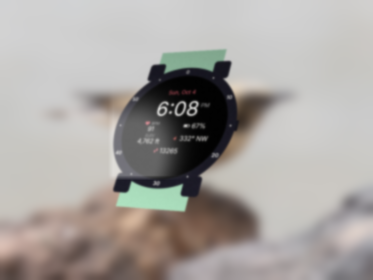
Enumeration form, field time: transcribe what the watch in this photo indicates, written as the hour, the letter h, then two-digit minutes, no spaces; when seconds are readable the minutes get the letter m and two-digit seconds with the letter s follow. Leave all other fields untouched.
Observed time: 6h08
